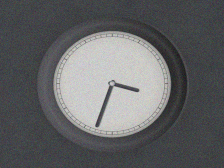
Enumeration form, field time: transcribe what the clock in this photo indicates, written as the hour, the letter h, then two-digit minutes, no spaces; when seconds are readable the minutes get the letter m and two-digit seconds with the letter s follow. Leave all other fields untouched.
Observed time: 3h33
